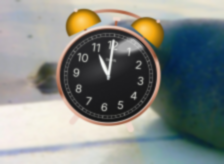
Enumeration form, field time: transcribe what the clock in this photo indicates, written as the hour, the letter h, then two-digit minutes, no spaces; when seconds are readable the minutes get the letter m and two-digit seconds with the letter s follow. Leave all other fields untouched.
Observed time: 11h00
